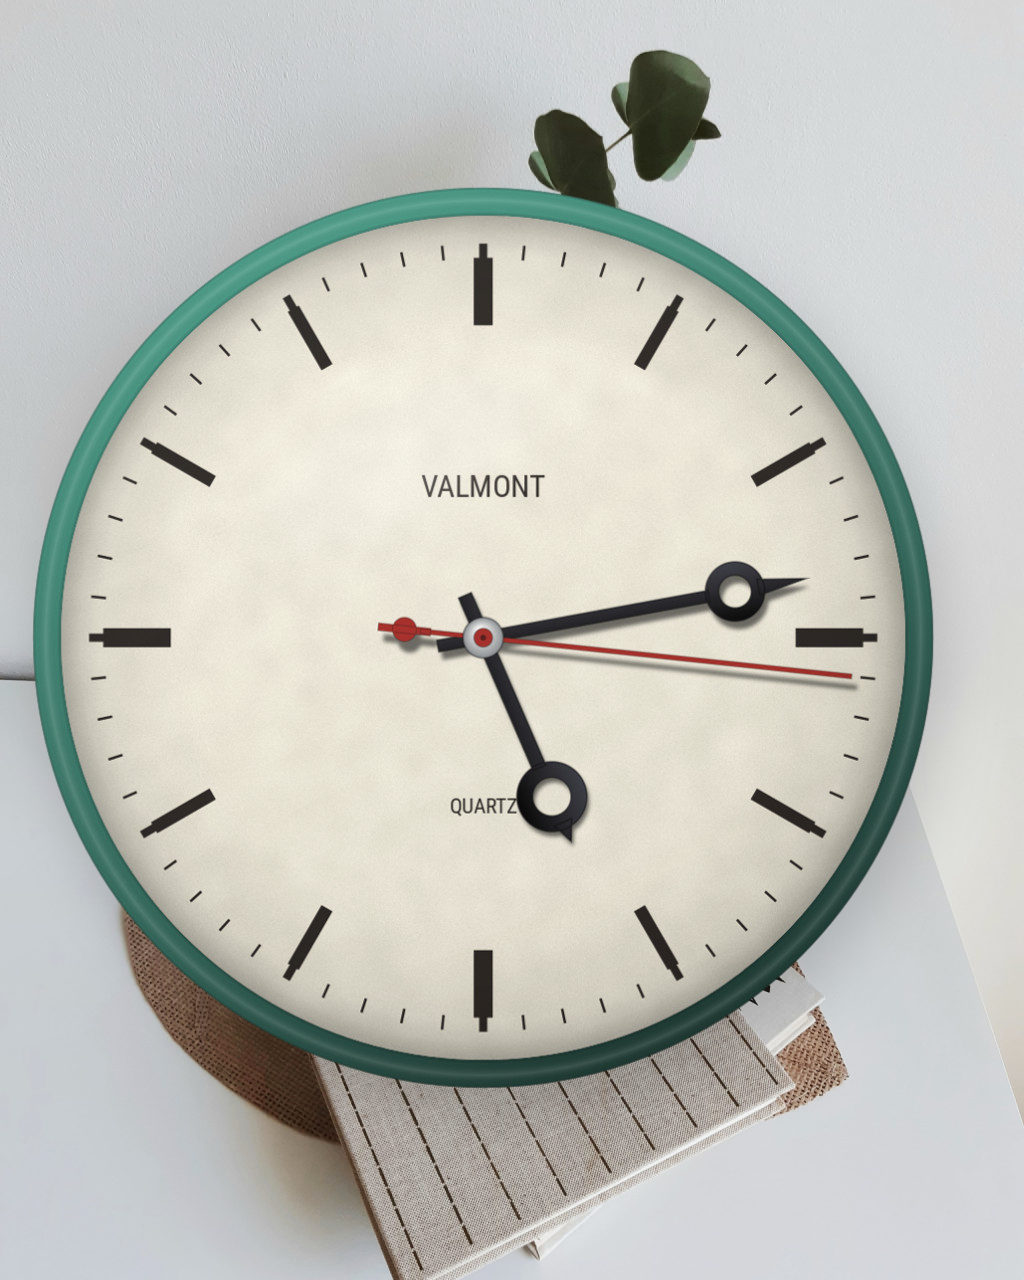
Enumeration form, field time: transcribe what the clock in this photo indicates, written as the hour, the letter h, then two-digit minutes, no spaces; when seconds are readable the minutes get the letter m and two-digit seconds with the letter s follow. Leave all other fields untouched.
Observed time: 5h13m16s
